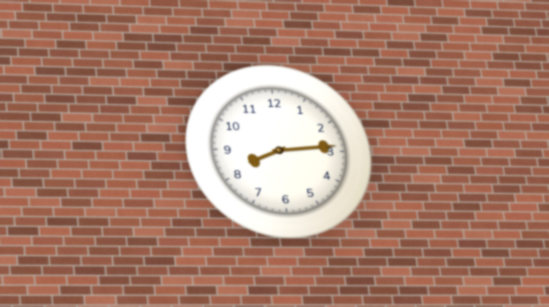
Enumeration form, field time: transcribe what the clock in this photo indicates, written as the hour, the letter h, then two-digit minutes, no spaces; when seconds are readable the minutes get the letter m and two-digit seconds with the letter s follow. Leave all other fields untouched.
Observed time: 8h14
